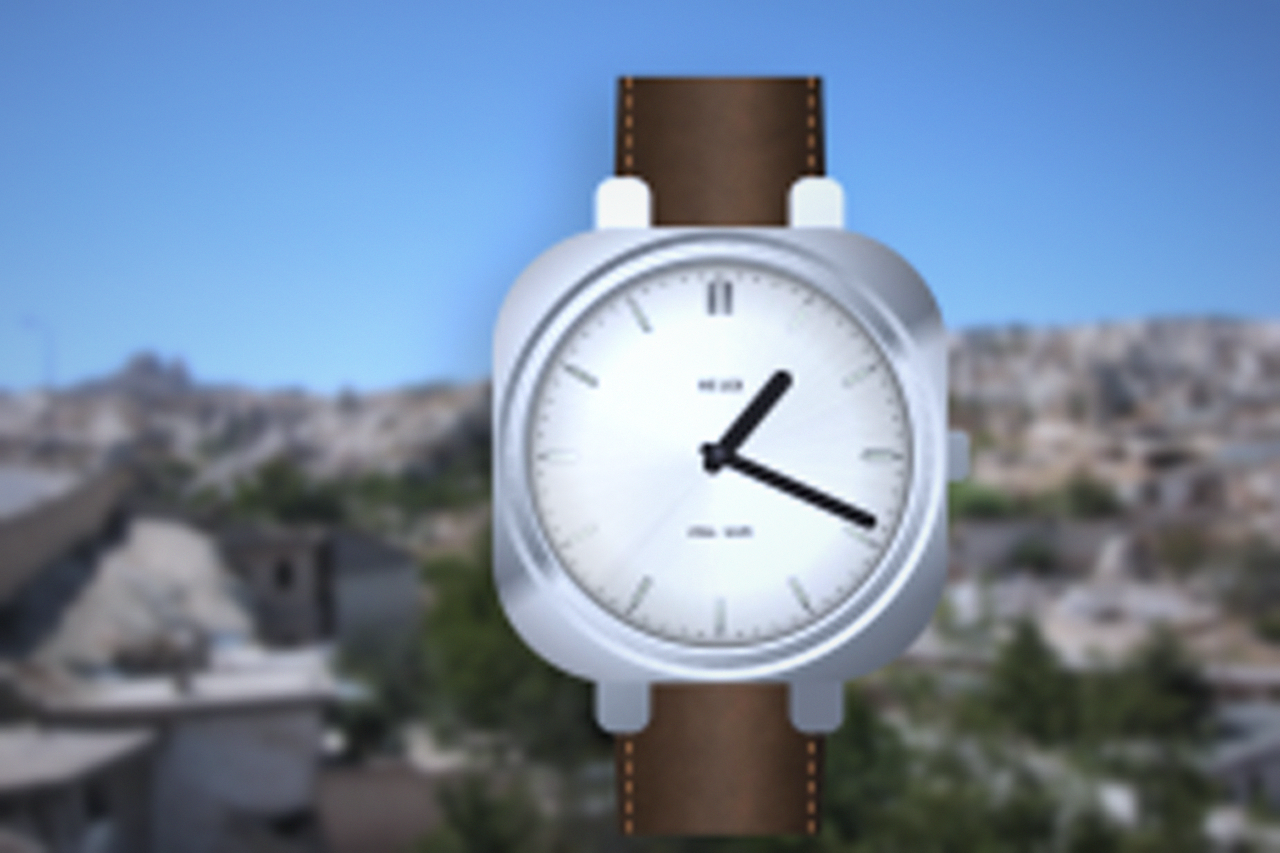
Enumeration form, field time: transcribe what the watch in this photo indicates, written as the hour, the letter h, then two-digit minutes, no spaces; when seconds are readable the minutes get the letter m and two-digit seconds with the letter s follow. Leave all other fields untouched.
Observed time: 1h19
